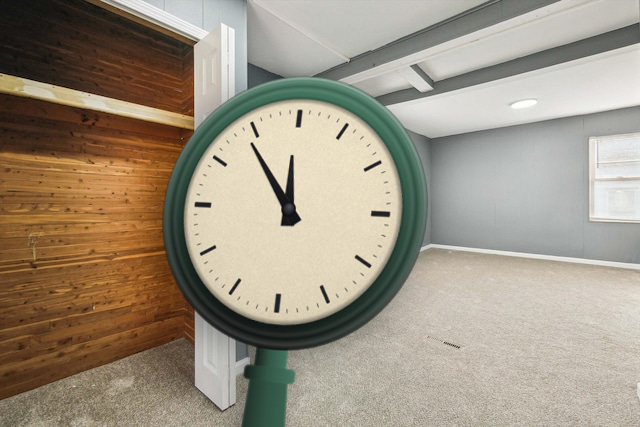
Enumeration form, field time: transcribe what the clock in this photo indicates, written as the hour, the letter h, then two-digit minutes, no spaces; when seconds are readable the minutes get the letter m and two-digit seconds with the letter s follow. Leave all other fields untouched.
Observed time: 11h54
